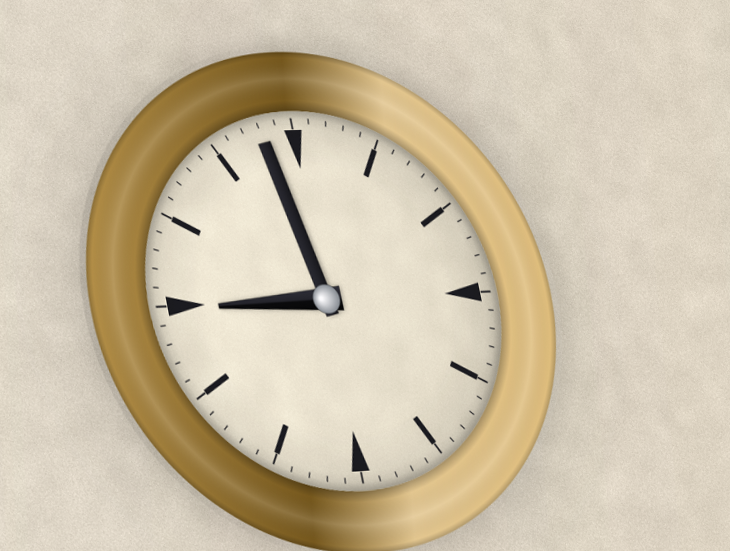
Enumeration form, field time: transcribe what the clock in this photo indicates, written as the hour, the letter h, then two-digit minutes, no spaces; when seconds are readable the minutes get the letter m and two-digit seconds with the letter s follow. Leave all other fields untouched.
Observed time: 8h58
